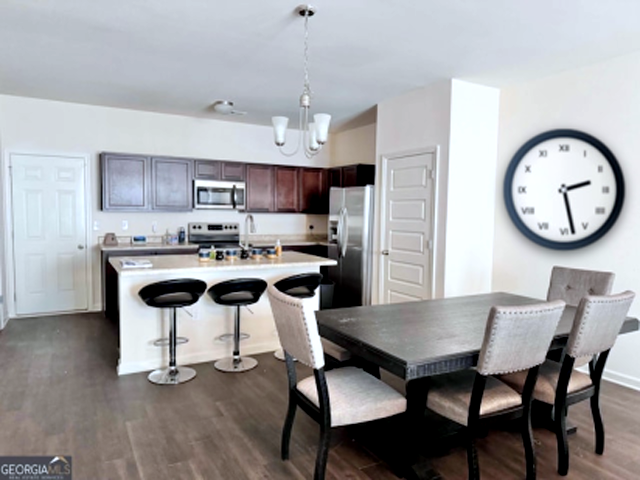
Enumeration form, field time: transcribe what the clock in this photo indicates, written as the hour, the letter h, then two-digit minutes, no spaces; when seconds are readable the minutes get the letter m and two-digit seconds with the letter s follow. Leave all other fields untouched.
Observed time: 2h28
